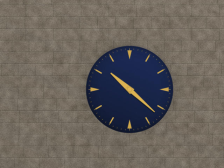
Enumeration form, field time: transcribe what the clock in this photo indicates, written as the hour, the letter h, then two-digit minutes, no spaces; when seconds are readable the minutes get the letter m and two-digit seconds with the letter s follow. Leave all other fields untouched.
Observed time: 10h22
